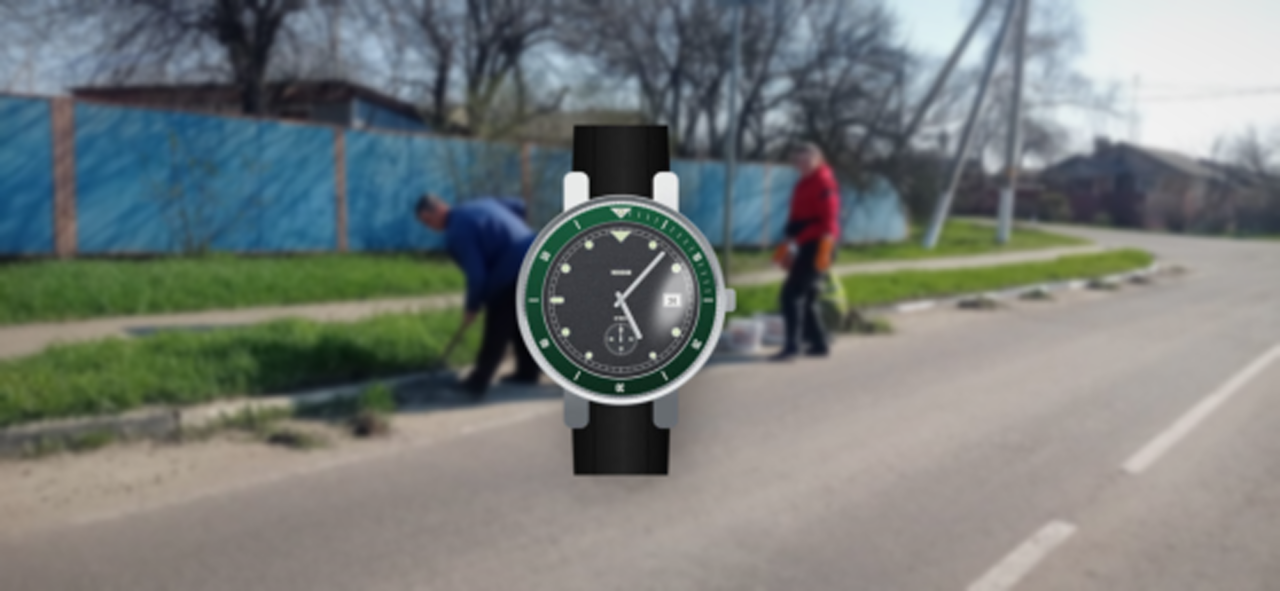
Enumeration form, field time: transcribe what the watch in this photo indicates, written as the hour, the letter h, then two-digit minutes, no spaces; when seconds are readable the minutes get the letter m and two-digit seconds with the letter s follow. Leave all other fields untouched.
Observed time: 5h07
